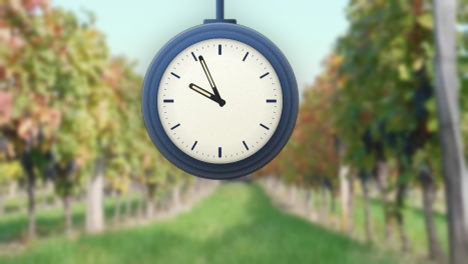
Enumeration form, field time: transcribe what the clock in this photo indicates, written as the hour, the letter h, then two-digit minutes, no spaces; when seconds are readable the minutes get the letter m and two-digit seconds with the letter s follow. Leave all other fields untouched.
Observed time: 9h56
